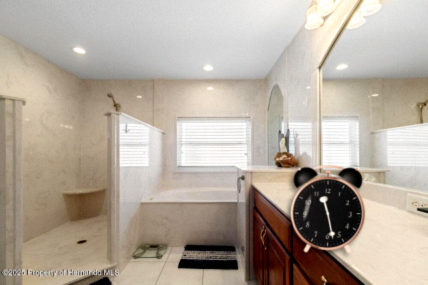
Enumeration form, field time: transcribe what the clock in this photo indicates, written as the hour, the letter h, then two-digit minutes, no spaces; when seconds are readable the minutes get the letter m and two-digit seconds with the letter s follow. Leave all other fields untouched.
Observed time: 11h28
